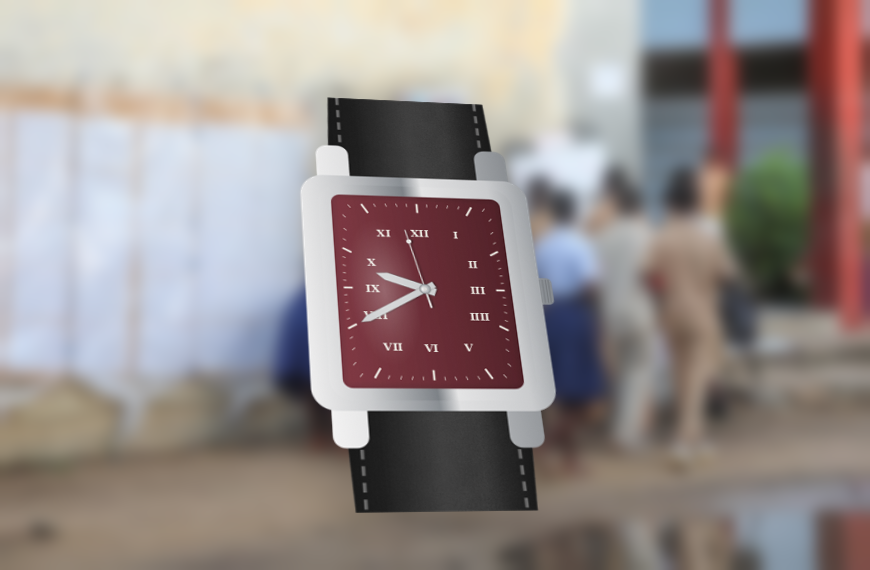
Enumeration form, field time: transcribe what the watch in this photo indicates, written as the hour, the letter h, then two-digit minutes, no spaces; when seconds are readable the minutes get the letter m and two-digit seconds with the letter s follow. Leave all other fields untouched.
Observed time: 9h39m58s
